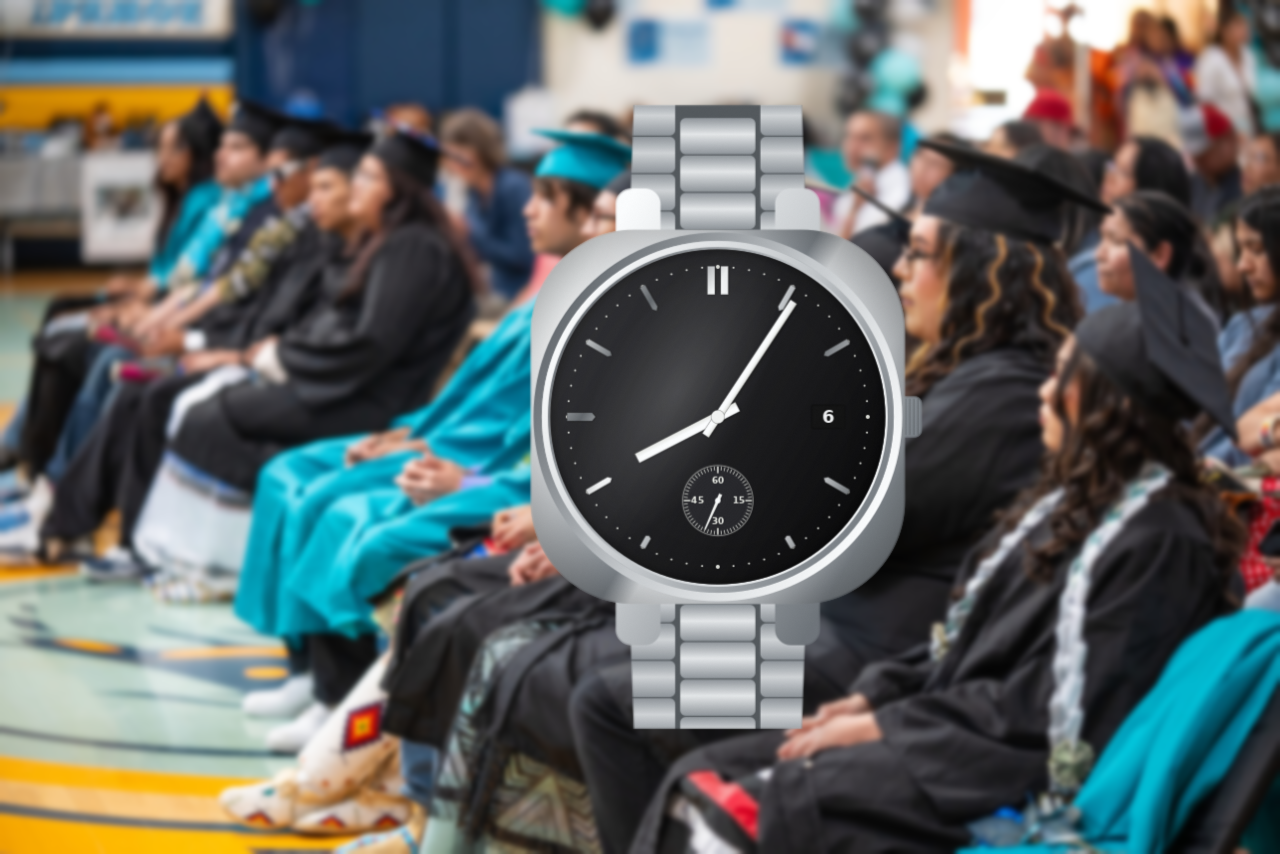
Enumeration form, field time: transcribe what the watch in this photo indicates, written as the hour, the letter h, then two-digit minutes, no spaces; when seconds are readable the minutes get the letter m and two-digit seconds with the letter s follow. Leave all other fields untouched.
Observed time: 8h05m34s
